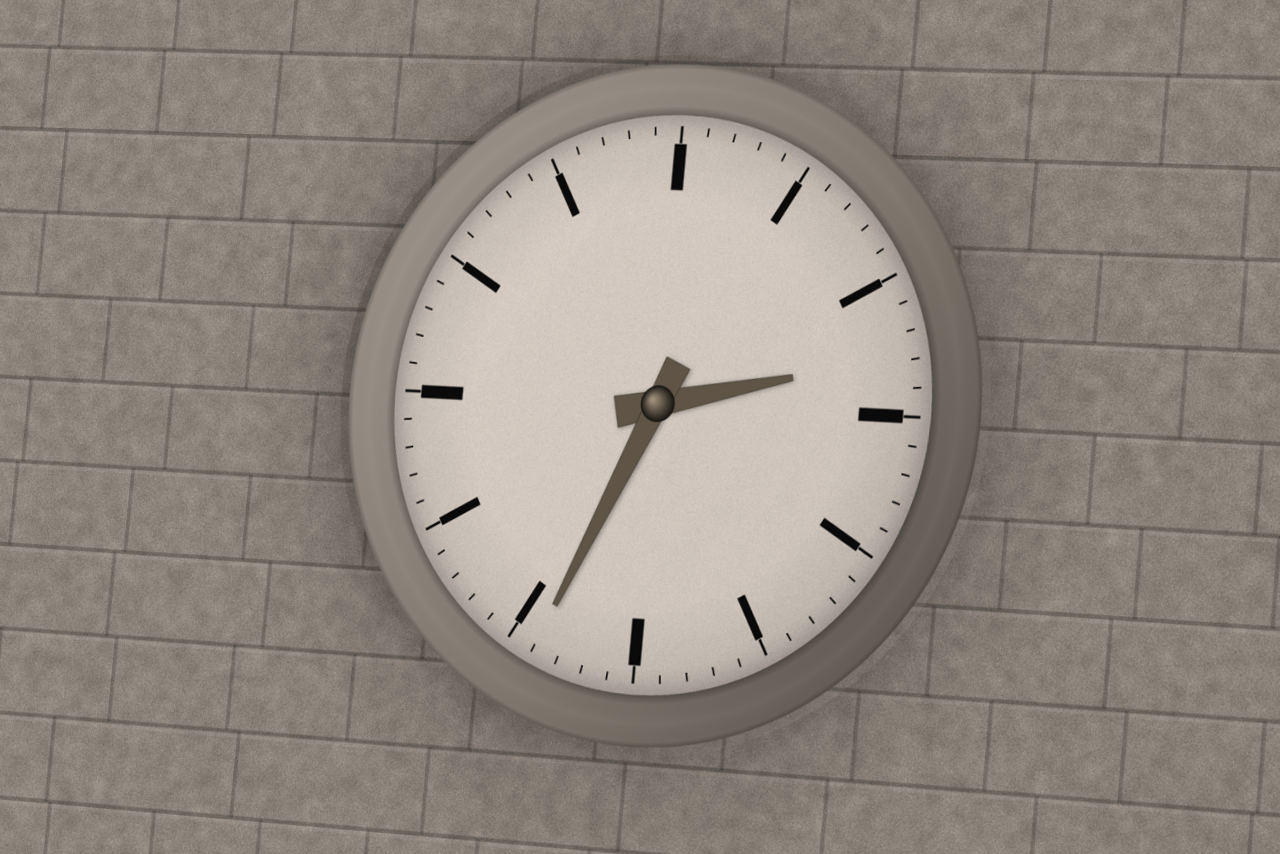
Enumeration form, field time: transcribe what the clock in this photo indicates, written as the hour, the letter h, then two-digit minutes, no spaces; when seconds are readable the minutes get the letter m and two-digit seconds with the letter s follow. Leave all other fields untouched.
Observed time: 2h34
